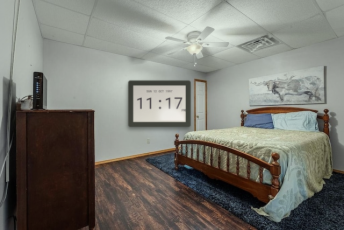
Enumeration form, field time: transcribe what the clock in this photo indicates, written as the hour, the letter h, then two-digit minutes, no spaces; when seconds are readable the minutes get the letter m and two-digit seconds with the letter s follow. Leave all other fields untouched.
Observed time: 11h17
